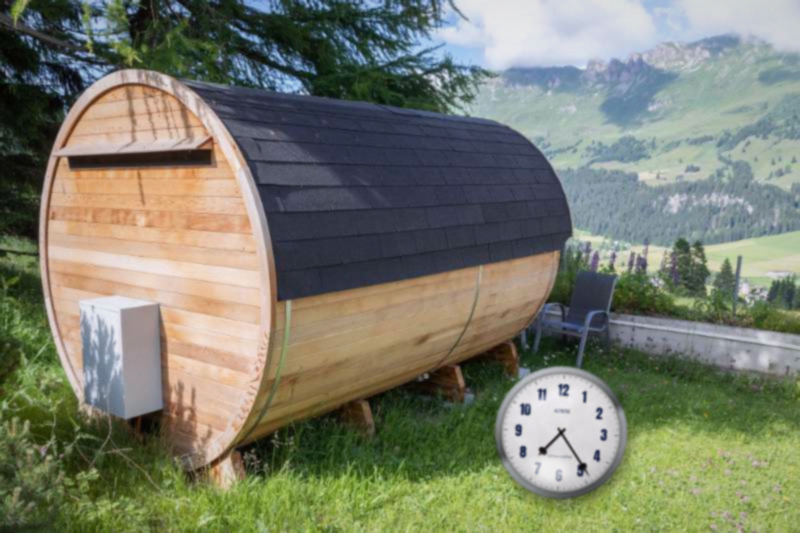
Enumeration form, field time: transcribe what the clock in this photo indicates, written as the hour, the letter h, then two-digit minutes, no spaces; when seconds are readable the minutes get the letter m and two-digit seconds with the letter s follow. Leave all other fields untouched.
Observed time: 7h24
